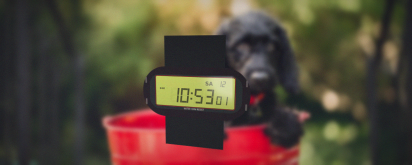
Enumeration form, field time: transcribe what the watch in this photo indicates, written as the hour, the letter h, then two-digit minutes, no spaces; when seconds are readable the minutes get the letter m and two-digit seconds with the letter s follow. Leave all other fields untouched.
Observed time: 10h53m01s
